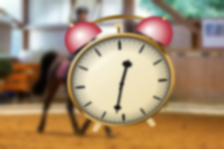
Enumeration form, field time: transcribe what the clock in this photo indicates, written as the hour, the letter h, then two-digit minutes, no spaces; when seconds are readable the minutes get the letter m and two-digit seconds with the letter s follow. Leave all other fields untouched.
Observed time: 12h32
